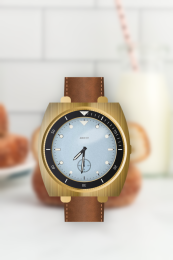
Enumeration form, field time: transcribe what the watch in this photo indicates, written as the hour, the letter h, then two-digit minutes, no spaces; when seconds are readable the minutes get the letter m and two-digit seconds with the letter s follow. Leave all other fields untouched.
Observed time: 7h31
